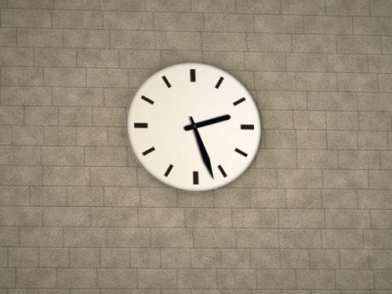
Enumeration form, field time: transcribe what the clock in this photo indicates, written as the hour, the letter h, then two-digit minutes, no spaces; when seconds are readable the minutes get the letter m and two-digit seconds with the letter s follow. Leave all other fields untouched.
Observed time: 2h27
